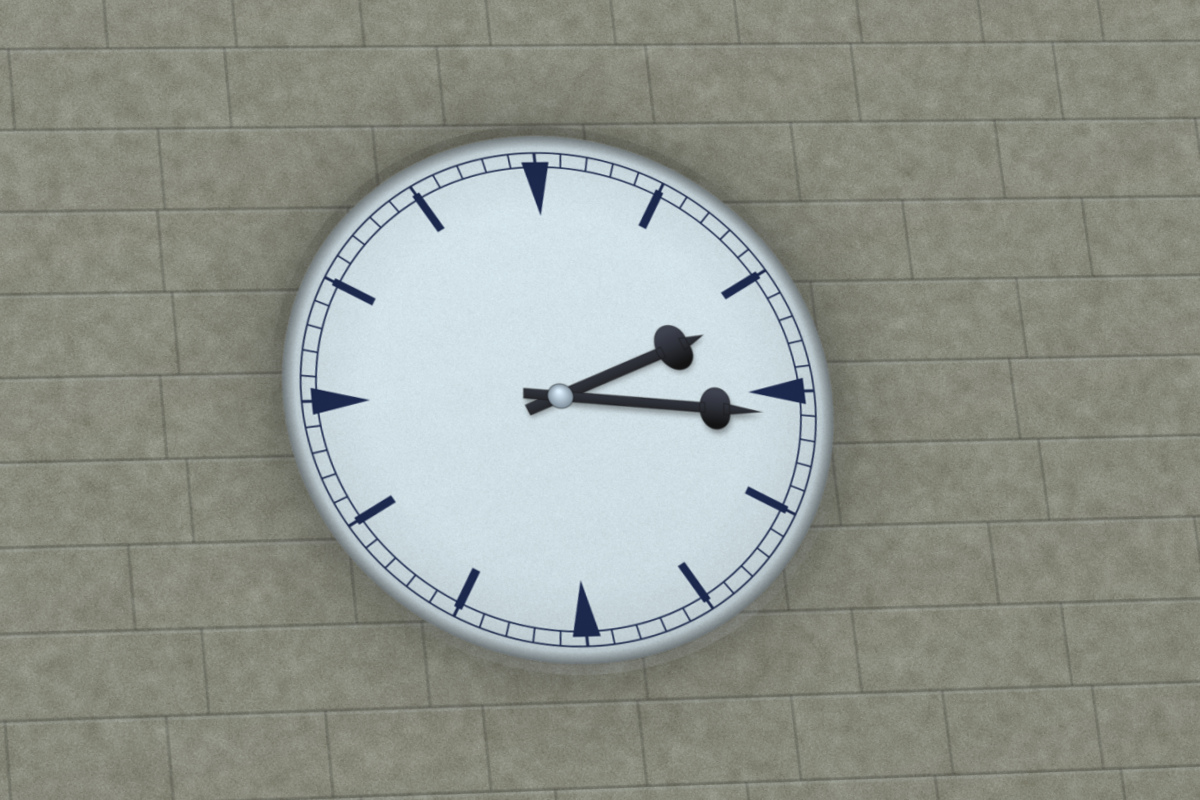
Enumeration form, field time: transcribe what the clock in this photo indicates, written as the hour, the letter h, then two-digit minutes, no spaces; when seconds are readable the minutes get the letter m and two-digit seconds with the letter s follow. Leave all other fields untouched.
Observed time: 2h16
